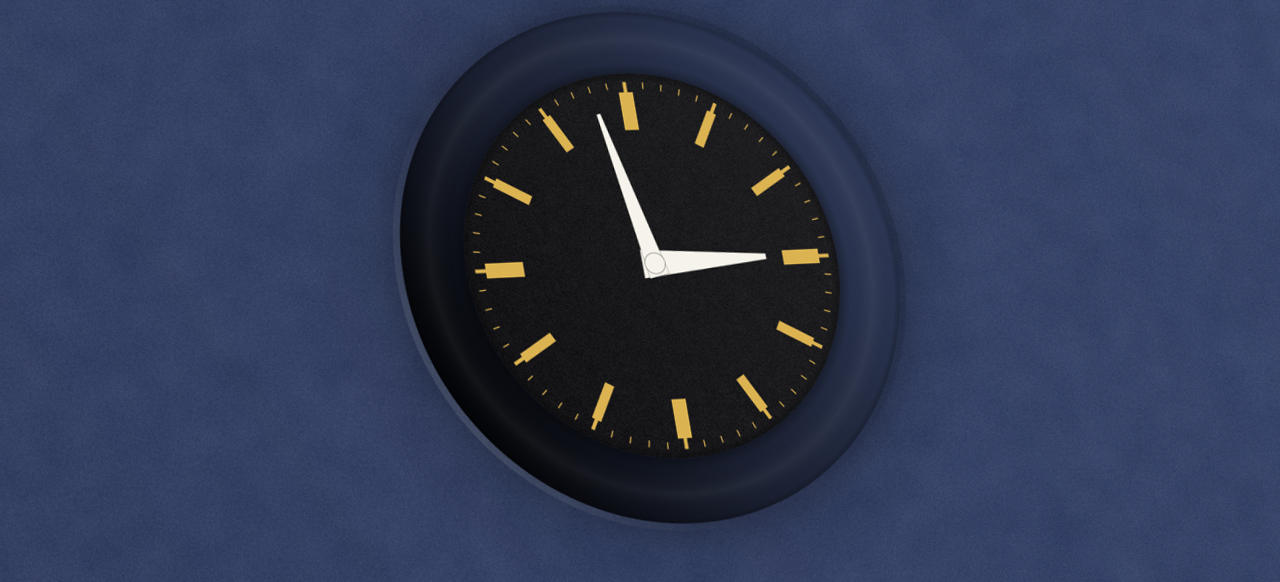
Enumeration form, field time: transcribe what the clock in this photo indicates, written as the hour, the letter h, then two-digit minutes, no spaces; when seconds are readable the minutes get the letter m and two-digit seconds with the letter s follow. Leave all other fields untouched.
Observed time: 2h58
